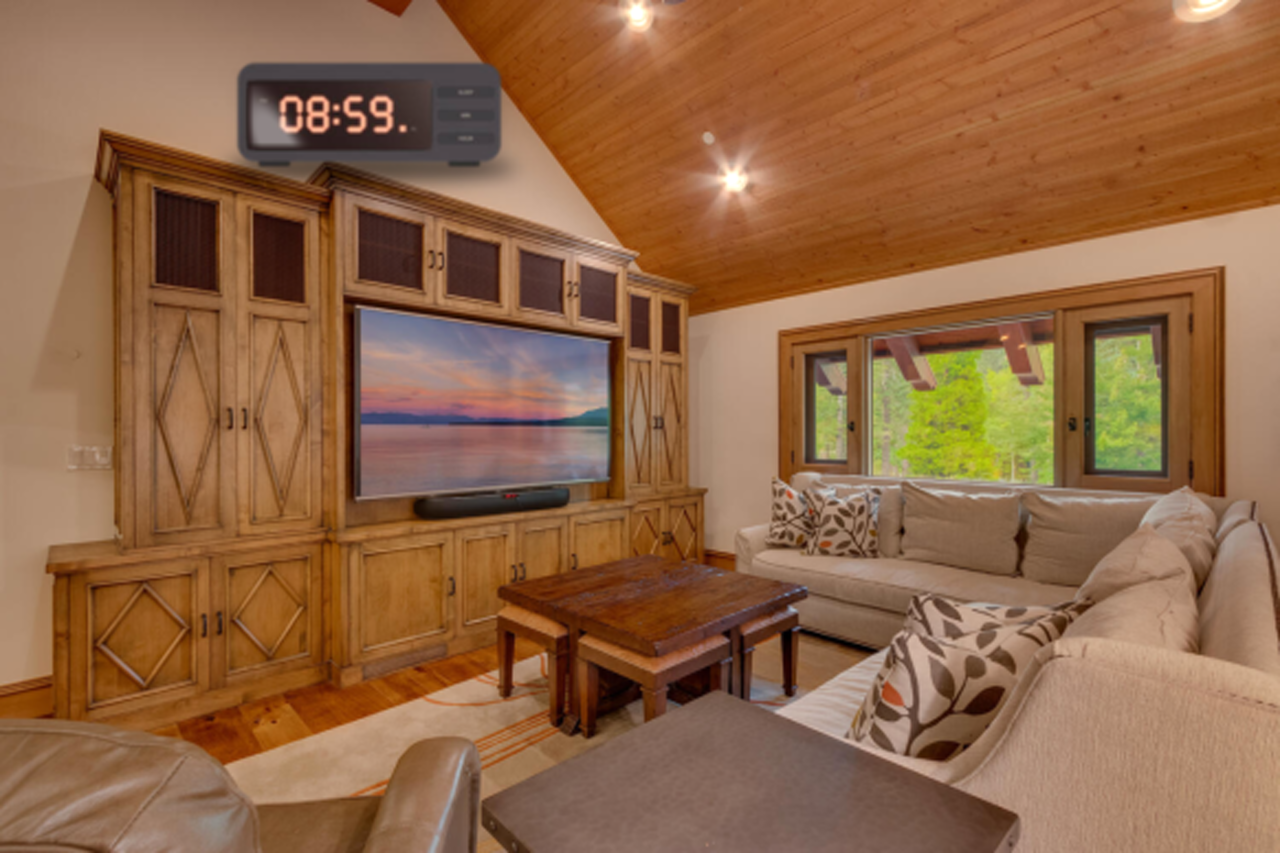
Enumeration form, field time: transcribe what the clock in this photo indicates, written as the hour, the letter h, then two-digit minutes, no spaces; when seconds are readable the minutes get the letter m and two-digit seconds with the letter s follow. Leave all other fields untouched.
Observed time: 8h59
